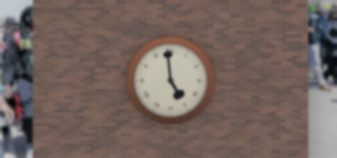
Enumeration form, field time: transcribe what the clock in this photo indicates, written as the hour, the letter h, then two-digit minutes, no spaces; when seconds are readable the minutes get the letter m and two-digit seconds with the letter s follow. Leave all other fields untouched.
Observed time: 4h59
